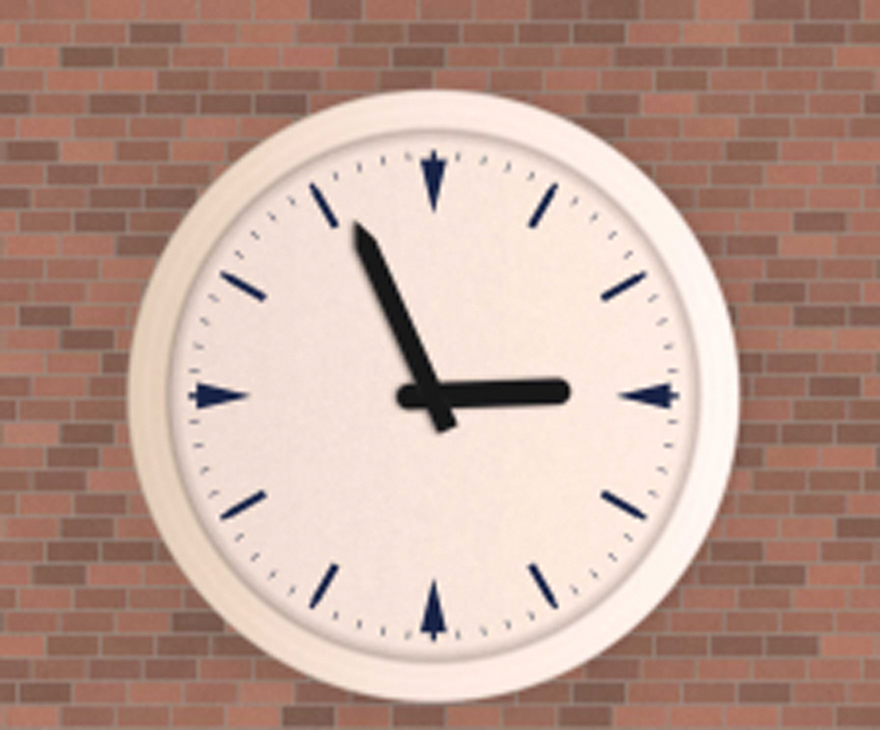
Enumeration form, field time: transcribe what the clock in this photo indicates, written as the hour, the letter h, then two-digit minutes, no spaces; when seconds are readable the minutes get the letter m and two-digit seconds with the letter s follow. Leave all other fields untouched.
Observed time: 2h56
